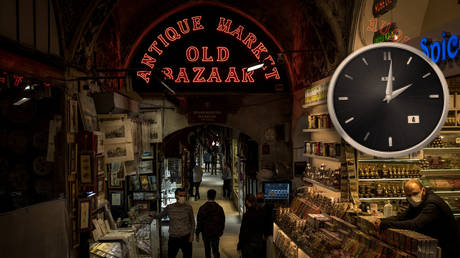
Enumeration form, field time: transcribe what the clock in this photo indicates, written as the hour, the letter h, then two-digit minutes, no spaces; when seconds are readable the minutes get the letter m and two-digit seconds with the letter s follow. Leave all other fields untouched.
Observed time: 2h01
